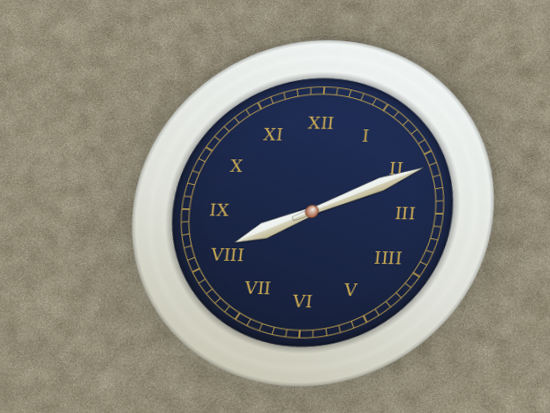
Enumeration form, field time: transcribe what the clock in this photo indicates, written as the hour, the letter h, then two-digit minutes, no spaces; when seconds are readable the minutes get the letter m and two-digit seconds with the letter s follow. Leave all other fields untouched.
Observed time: 8h11
